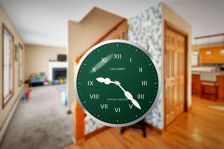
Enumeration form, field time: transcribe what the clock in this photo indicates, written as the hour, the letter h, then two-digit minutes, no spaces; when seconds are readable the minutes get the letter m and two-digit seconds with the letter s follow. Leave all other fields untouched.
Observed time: 9h23
